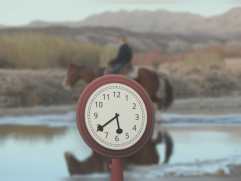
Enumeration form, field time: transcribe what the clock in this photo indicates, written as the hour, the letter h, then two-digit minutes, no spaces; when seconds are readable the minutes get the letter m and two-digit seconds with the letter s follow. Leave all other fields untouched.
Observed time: 5h39
